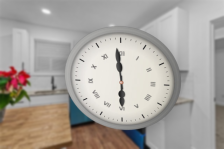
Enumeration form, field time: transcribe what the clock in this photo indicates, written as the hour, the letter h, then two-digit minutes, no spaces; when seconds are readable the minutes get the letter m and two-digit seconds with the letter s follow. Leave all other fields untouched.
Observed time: 5h59
